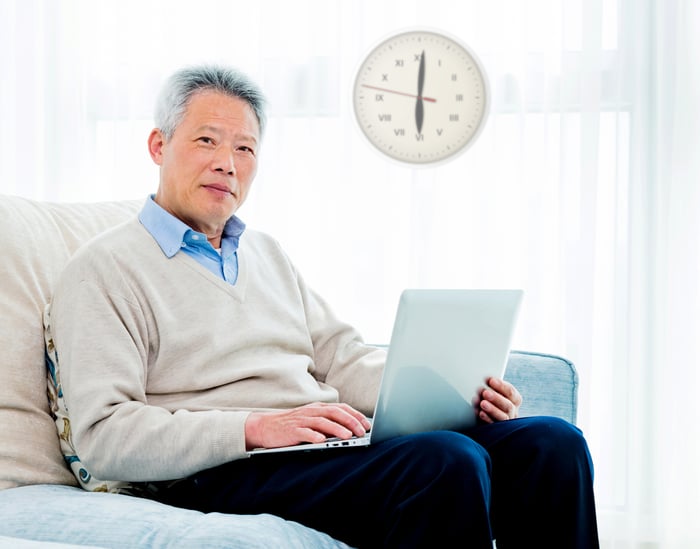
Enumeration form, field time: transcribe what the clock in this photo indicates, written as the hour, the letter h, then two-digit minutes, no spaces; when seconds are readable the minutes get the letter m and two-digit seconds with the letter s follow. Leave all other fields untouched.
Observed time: 6h00m47s
